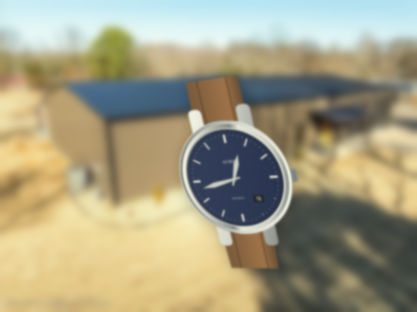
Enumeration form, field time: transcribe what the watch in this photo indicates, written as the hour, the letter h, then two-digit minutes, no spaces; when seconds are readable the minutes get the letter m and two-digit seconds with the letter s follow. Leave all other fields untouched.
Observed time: 12h43
